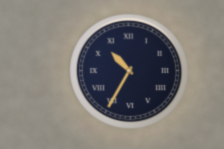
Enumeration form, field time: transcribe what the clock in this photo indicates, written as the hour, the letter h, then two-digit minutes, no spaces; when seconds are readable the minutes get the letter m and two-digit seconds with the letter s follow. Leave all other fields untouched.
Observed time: 10h35
